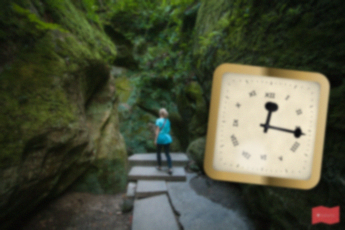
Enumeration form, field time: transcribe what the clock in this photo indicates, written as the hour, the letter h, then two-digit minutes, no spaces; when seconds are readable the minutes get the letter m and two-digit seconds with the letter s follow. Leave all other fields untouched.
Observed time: 12h16
